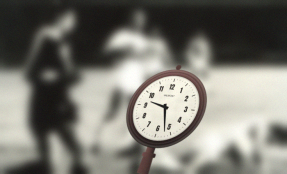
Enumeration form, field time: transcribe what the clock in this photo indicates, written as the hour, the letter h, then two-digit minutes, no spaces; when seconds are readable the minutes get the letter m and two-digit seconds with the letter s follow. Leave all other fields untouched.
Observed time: 9h27
